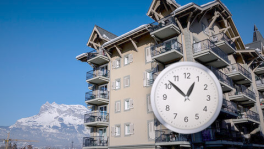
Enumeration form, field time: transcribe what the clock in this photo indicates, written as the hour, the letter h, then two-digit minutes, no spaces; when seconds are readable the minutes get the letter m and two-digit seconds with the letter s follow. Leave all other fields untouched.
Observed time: 12h52
